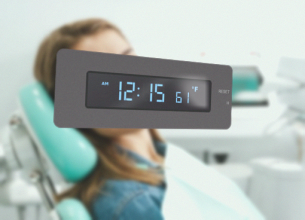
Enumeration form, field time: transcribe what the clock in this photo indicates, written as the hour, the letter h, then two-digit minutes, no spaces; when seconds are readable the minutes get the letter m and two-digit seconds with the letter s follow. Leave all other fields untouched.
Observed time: 12h15
